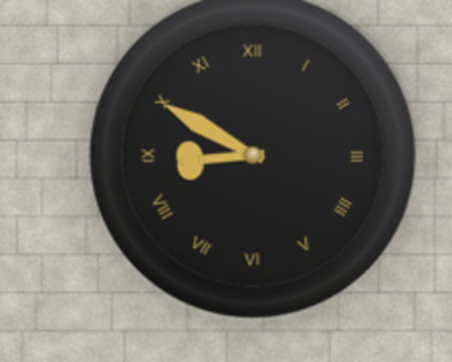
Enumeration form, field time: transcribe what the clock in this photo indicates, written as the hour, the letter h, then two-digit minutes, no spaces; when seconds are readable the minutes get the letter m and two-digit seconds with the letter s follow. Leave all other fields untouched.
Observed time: 8h50
